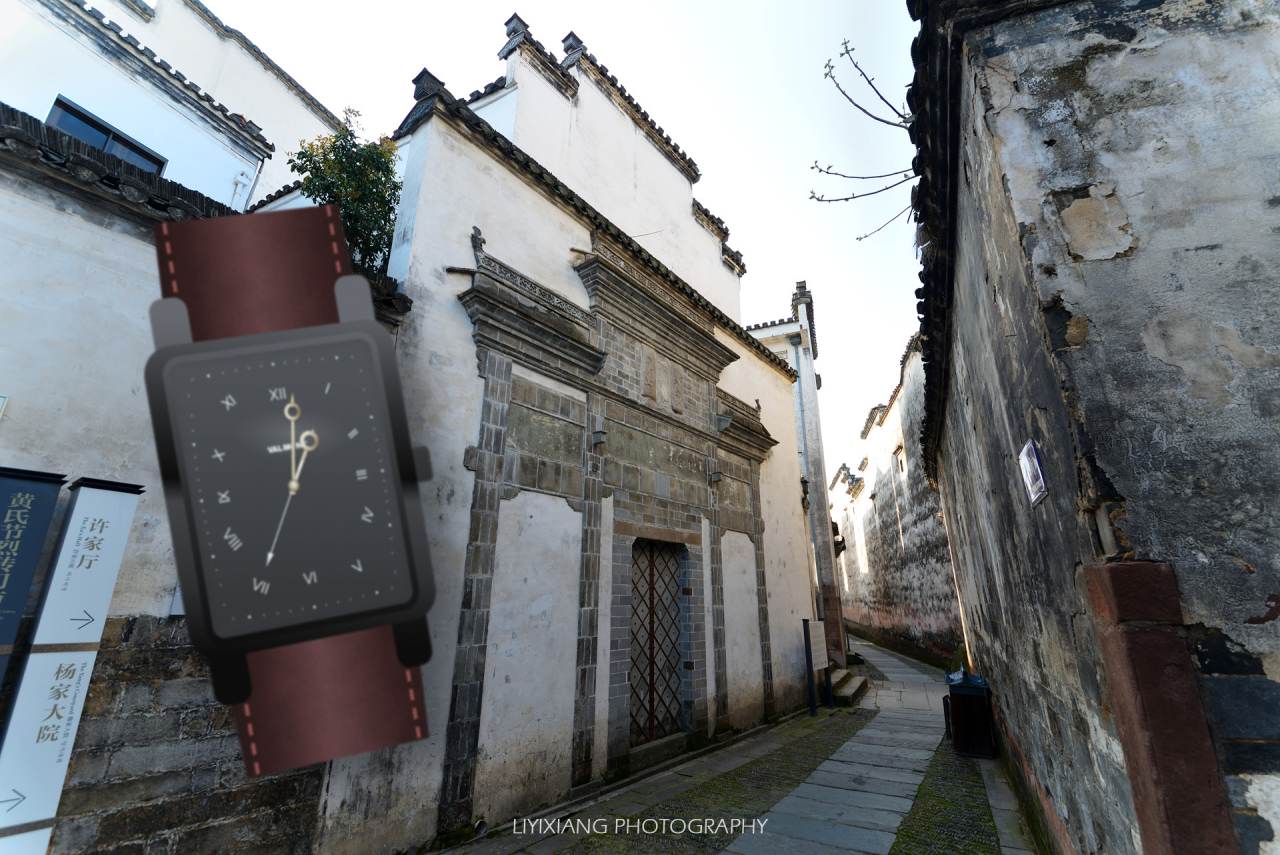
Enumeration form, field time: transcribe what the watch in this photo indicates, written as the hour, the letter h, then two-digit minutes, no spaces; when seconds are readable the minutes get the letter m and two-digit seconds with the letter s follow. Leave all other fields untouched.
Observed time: 1h01m35s
